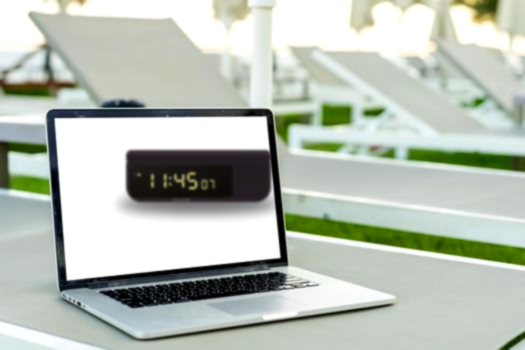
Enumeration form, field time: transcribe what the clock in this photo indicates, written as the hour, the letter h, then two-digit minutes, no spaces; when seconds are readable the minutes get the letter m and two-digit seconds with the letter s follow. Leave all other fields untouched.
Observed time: 11h45
